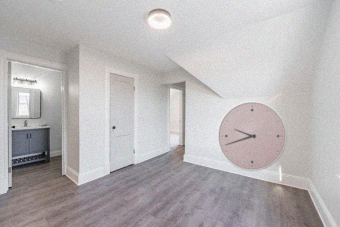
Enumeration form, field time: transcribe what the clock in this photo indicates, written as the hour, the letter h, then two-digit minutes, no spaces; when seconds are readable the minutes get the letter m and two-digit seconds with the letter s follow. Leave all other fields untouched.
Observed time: 9h42
